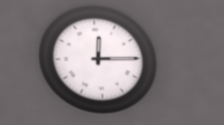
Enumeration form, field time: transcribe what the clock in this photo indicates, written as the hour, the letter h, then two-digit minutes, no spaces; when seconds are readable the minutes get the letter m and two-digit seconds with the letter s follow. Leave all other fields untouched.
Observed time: 12h15
